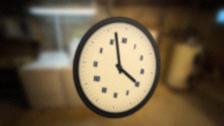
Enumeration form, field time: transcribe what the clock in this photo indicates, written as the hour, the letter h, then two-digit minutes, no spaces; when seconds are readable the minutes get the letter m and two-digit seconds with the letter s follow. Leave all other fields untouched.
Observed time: 3h57
